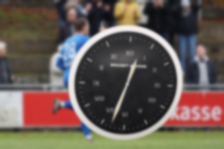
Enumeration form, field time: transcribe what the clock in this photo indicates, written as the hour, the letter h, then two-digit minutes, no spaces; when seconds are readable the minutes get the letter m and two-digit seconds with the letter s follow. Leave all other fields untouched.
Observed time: 12h33
